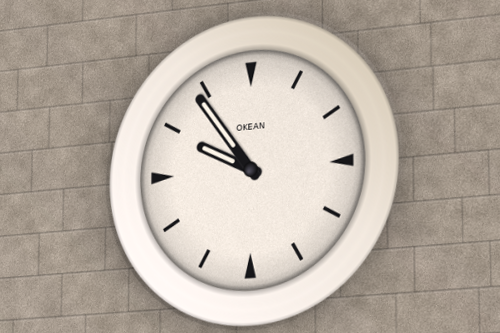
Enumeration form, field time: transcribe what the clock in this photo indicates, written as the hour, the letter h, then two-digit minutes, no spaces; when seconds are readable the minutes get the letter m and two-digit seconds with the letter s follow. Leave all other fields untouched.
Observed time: 9h54
